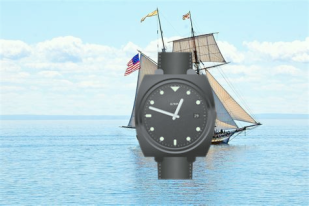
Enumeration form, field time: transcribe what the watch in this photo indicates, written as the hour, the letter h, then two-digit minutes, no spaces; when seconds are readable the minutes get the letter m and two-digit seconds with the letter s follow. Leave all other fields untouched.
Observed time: 12h48
